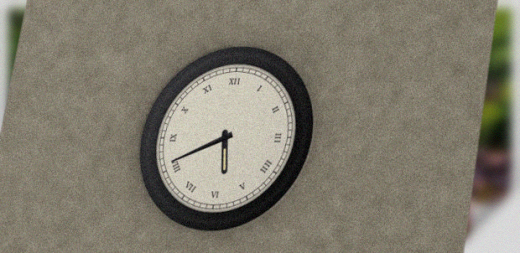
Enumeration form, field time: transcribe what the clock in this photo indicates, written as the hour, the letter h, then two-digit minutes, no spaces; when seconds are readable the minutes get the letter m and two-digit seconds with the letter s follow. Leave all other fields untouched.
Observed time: 5h41
